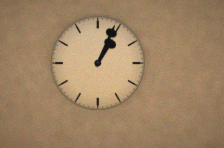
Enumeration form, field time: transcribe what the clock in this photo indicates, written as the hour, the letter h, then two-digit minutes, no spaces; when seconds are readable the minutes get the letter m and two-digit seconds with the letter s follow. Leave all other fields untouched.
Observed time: 1h04
